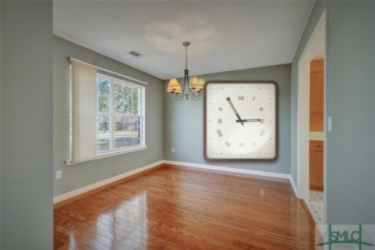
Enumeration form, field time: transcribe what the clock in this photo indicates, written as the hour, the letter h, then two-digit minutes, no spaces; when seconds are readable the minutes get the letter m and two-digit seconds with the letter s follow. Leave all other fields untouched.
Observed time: 2h55
